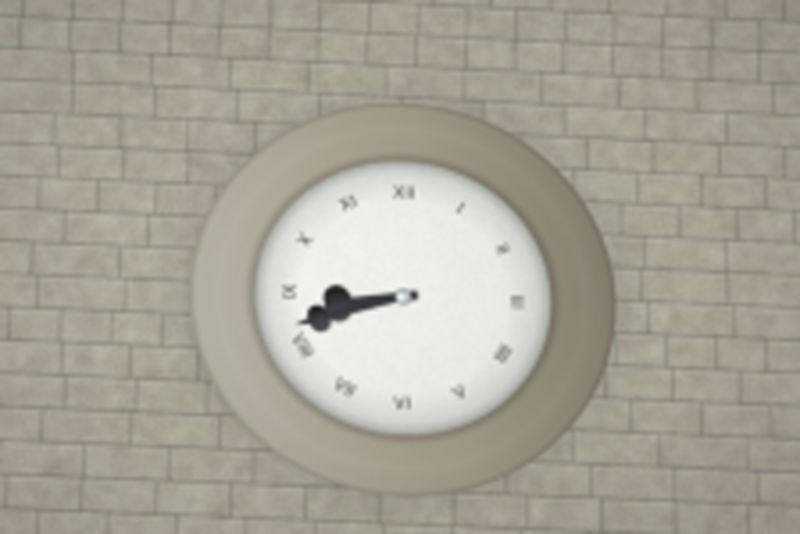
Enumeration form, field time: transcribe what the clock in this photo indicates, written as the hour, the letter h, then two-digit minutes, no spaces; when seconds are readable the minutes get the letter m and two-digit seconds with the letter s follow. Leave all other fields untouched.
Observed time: 8h42
